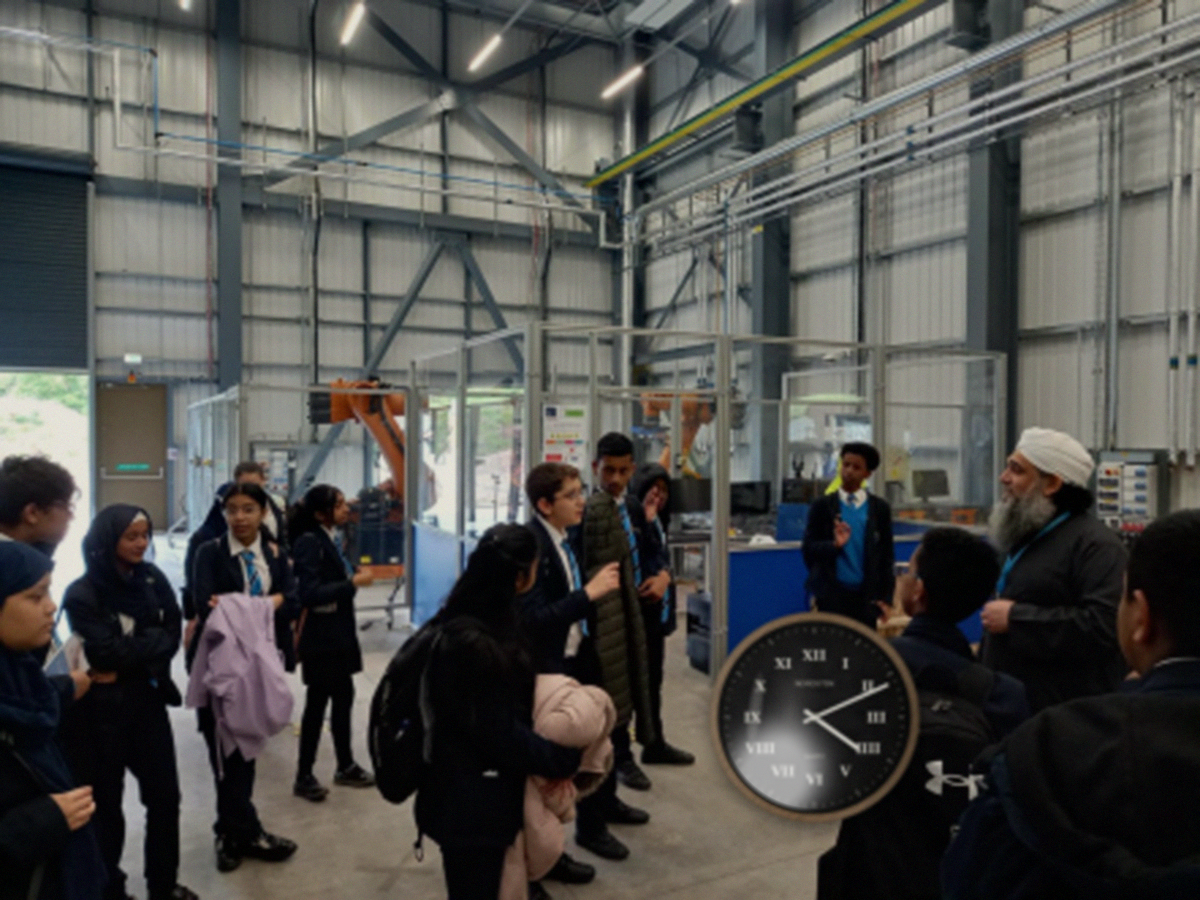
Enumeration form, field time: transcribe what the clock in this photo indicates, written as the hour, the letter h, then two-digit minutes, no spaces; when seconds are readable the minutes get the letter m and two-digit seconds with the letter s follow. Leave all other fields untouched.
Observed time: 4h11
